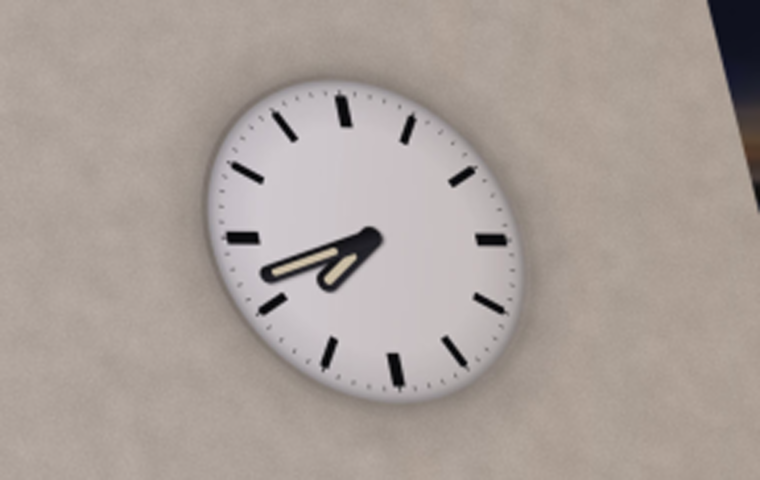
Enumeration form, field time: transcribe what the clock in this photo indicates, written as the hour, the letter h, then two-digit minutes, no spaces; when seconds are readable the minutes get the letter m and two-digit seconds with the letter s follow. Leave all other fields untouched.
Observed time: 7h42
